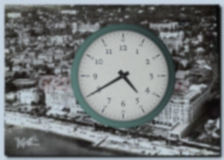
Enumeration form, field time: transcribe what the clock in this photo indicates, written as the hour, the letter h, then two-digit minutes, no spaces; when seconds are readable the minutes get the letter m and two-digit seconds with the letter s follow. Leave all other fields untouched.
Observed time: 4h40
